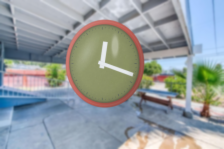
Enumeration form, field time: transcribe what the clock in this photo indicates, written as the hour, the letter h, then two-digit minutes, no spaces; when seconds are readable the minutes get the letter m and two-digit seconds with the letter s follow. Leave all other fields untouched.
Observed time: 12h18
